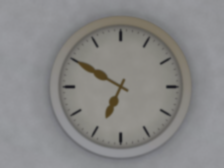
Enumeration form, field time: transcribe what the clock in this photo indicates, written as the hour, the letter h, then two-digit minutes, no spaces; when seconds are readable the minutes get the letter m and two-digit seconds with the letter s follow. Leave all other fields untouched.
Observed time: 6h50
